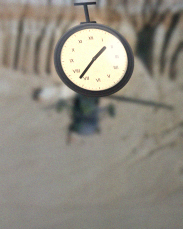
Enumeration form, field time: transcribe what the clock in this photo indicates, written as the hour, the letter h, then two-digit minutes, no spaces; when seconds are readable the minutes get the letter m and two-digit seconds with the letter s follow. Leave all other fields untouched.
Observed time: 1h37
